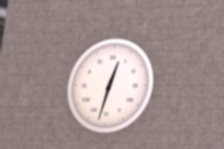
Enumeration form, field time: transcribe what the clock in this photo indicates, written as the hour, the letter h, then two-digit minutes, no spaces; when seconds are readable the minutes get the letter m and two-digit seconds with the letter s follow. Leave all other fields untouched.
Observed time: 12h32
